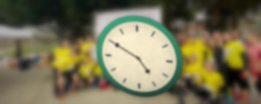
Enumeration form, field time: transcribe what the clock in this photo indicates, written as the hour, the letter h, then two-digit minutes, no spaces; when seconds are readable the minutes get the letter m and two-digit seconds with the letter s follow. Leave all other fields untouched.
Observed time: 4h50
